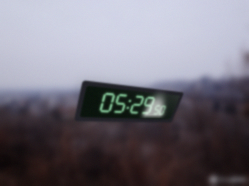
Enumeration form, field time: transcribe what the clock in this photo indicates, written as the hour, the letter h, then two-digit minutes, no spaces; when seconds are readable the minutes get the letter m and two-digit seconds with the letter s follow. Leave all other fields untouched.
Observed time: 5h29
